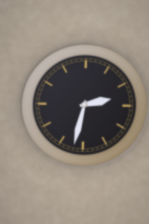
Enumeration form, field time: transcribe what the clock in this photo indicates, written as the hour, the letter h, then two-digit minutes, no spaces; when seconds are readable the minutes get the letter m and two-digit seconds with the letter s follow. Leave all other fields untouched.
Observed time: 2h32
